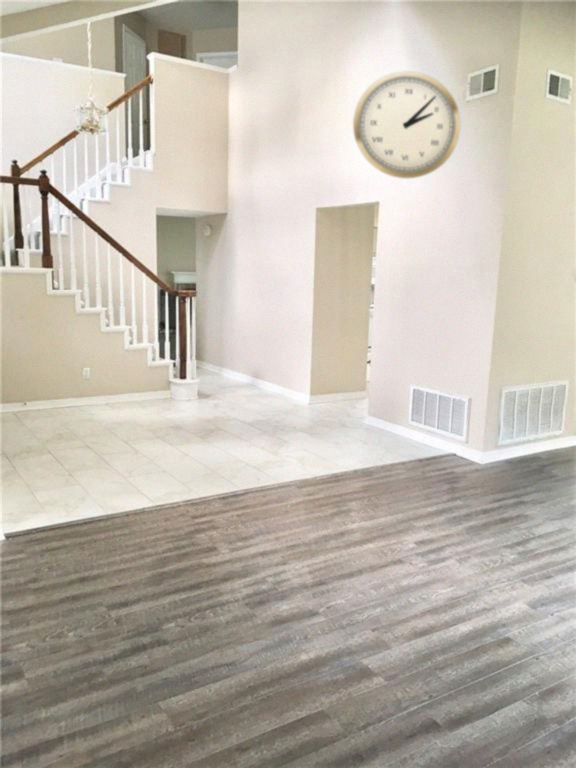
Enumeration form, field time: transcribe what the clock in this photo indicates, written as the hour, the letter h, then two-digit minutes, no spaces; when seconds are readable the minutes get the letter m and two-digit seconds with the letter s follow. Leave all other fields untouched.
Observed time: 2h07
